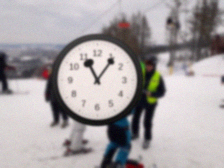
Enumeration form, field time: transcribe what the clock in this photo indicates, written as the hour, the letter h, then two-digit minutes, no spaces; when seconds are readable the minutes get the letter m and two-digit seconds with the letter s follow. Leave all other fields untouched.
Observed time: 11h06
